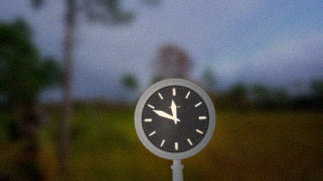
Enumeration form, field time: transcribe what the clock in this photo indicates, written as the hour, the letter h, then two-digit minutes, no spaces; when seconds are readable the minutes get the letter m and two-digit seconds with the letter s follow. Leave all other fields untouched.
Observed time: 11h49
